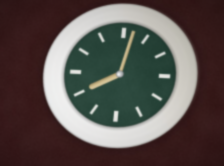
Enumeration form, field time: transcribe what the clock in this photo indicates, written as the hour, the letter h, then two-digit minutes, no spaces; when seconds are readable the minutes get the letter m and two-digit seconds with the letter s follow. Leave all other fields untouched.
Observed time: 8h02
